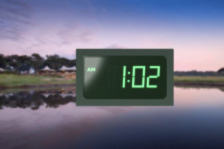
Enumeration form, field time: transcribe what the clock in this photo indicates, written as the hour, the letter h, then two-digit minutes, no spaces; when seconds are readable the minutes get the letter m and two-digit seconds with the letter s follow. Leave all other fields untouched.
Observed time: 1h02
